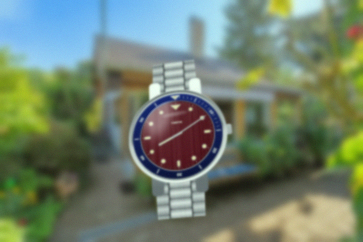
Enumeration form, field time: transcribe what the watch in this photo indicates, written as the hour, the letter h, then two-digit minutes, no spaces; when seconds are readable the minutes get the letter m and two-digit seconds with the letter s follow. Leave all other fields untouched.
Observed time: 8h10
